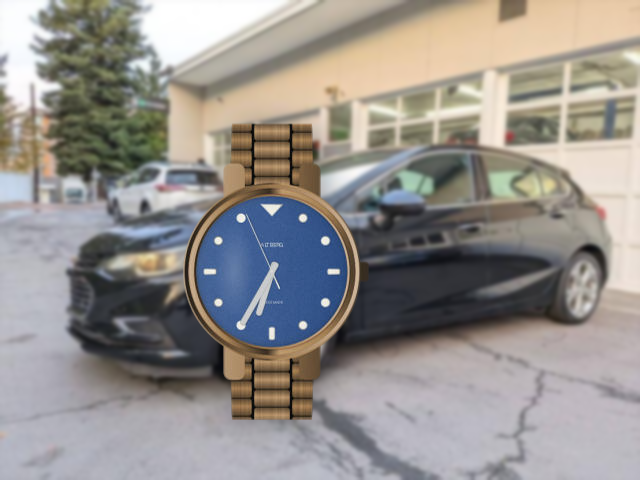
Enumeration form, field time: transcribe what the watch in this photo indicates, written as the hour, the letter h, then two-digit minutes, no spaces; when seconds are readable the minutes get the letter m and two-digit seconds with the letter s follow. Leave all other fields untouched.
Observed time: 6h34m56s
